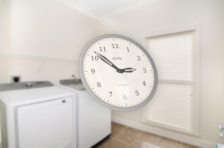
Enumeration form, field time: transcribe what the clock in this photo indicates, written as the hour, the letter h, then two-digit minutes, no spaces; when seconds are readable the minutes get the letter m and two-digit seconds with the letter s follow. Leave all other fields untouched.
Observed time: 2h52
